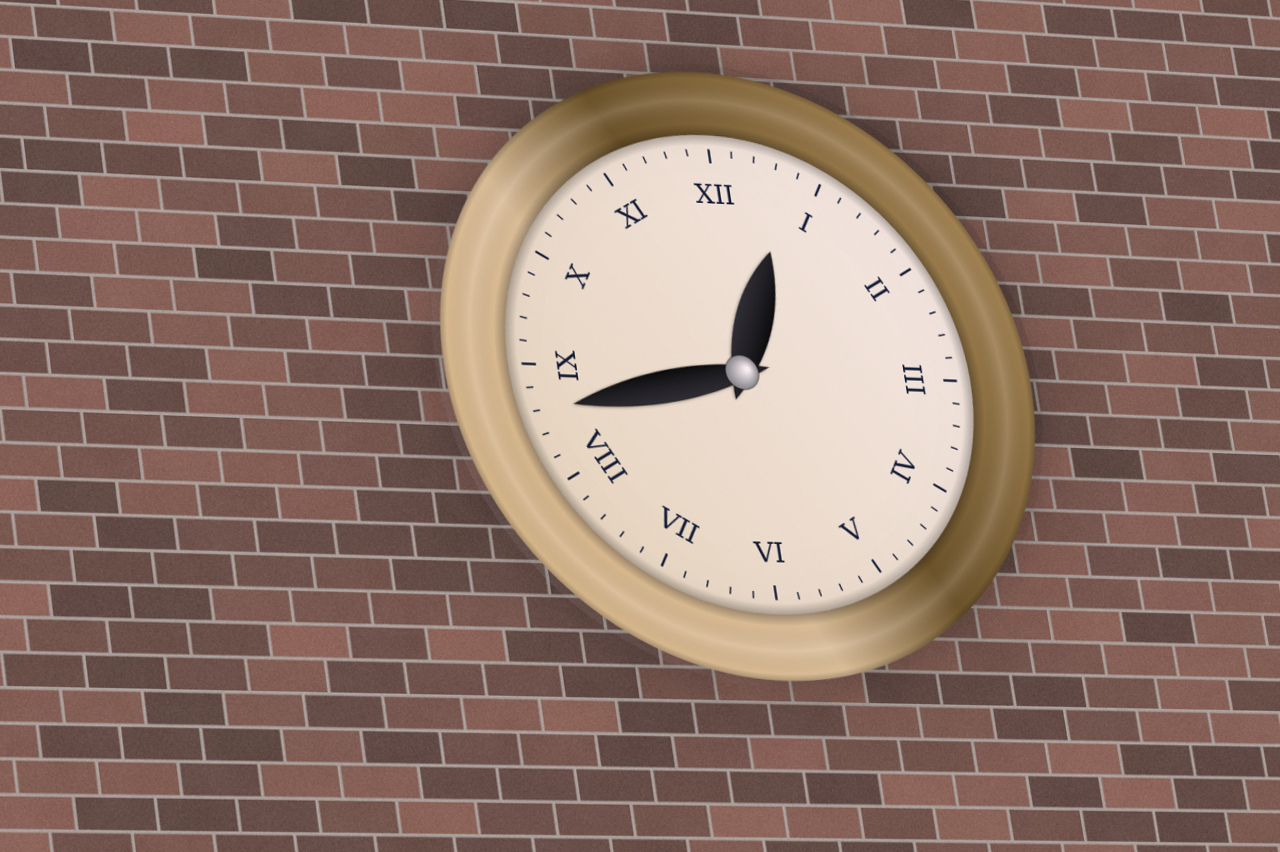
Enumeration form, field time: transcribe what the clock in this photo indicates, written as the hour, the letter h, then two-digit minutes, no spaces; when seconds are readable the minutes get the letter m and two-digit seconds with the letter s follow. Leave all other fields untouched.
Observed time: 12h43
